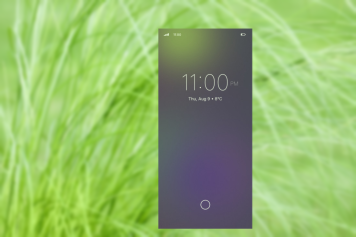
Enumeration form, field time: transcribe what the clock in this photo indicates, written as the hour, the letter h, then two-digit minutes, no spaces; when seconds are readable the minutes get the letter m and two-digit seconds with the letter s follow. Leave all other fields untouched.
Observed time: 11h00
